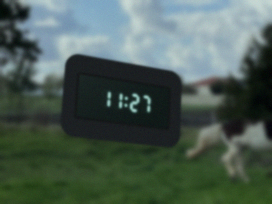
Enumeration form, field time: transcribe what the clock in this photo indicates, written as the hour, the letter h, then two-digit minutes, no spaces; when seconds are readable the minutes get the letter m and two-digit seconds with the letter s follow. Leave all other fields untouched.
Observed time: 11h27
